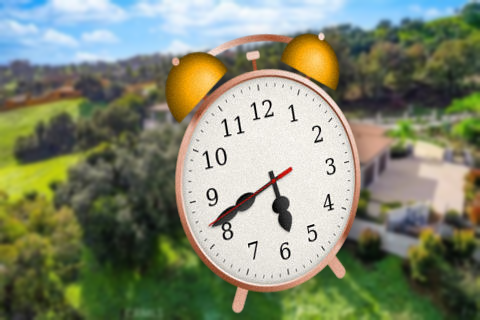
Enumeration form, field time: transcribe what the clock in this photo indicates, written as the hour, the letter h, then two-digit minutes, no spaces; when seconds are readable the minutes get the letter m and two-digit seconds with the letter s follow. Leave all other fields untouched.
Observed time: 5h41m42s
